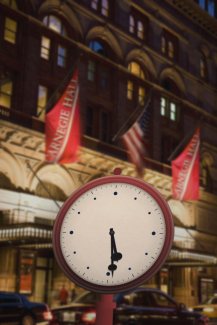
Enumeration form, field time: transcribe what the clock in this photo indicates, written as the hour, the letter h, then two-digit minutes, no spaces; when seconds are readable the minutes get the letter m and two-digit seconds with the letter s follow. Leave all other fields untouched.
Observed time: 5h29
